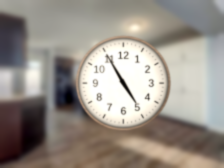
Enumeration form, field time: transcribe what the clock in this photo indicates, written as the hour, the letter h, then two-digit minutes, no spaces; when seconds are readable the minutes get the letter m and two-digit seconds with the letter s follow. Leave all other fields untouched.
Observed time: 4h55
